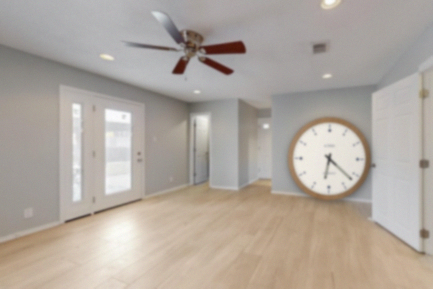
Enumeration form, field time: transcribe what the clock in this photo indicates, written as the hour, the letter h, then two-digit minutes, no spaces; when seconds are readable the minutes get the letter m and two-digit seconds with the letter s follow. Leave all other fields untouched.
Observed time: 6h22
